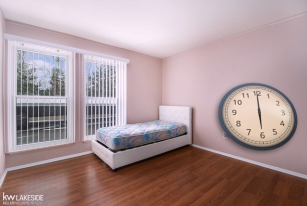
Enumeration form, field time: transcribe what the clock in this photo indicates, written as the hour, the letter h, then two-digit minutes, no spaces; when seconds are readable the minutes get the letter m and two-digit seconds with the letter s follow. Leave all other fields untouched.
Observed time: 6h00
